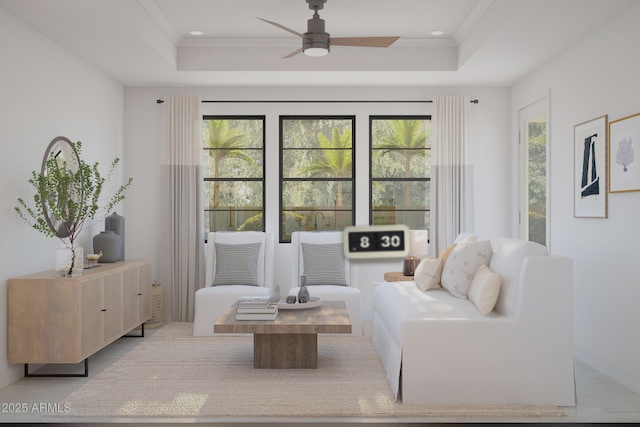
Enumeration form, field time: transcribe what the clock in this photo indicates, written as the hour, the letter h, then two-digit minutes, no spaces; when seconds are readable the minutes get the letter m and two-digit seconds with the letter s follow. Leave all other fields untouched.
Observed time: 8h30
